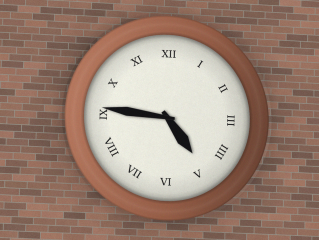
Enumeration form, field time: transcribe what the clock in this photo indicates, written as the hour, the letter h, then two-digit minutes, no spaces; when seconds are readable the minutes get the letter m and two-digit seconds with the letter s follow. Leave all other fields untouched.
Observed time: 4h46
